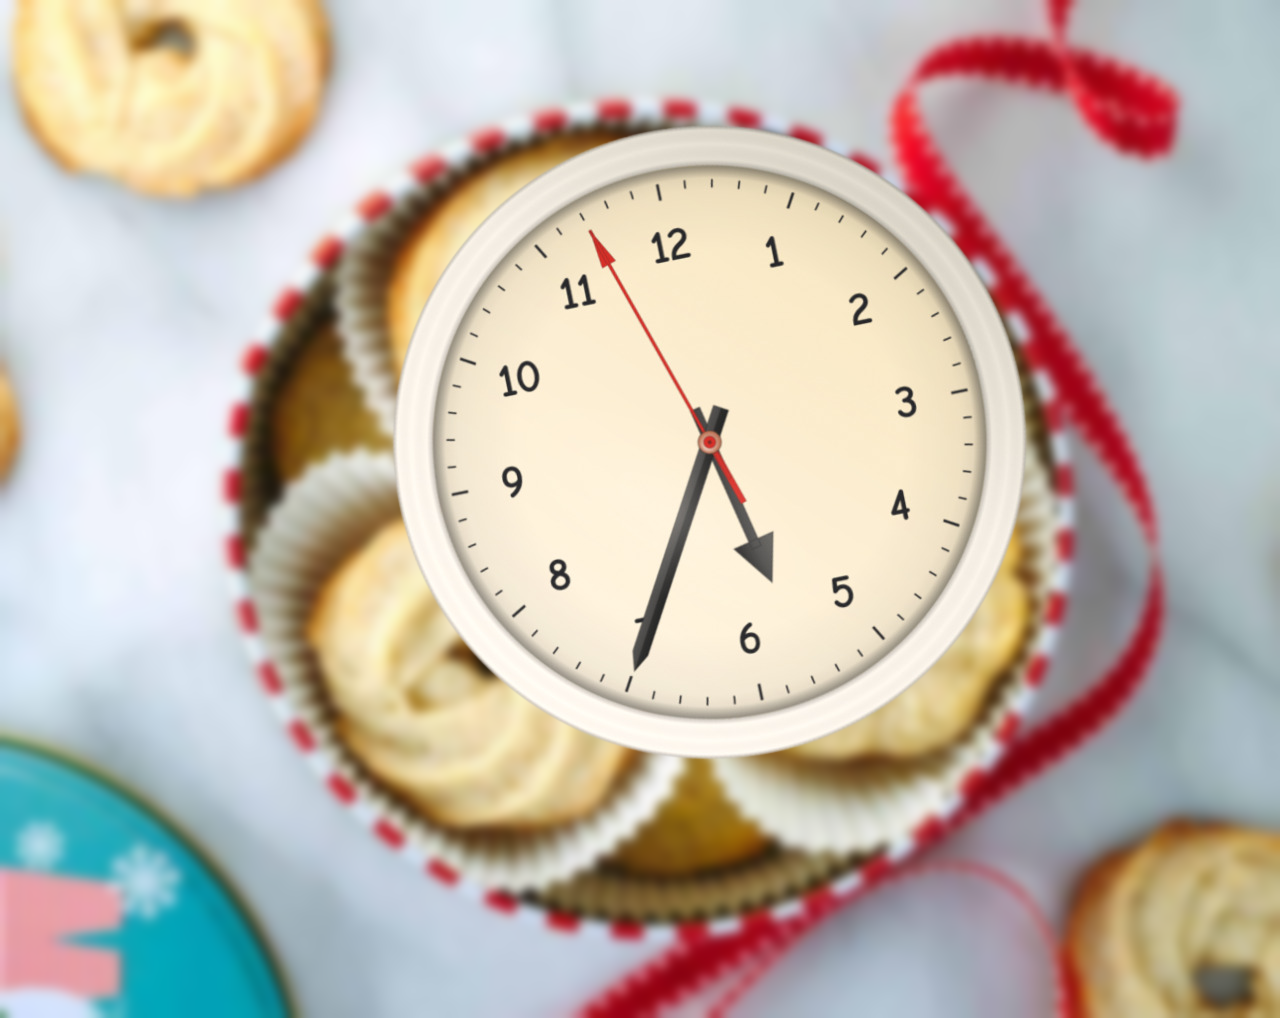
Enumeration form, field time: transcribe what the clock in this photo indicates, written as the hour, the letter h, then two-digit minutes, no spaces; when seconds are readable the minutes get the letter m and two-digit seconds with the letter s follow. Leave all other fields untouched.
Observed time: 5h34m57s
